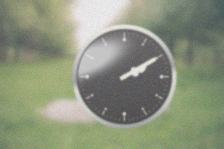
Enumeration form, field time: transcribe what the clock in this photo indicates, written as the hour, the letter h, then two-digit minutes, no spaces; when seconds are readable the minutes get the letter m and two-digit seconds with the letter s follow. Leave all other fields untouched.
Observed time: 2h10
